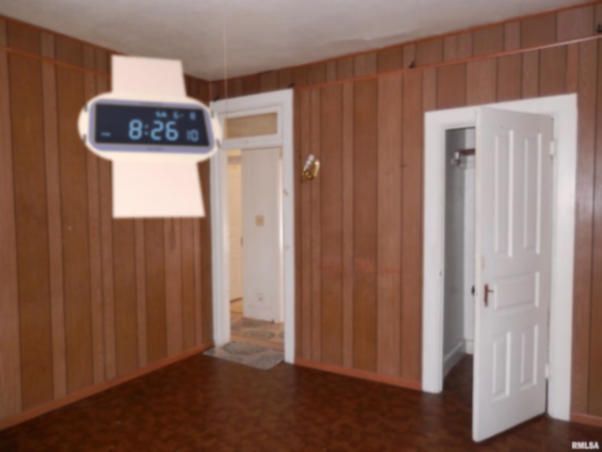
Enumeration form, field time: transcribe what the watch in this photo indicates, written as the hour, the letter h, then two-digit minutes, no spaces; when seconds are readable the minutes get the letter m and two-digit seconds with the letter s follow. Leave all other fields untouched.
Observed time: 8h26
